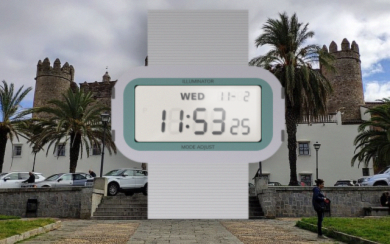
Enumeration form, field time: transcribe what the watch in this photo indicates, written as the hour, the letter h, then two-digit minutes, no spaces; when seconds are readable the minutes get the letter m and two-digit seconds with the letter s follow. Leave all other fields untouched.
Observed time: 11h53m25s
